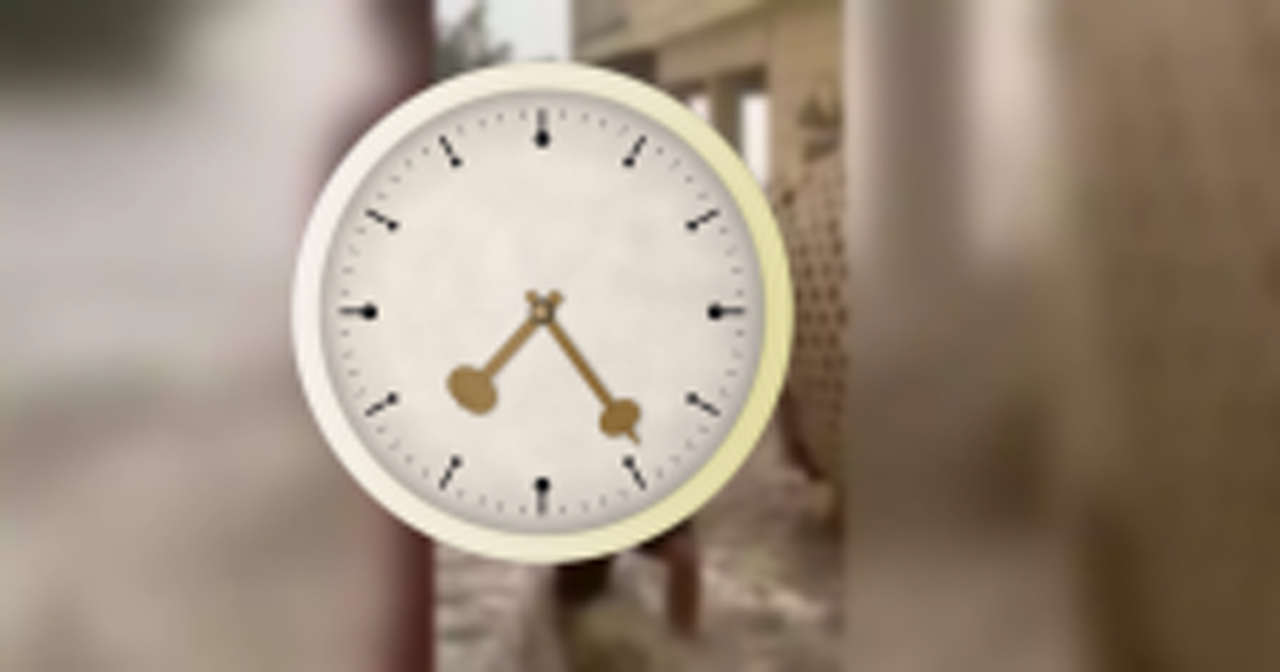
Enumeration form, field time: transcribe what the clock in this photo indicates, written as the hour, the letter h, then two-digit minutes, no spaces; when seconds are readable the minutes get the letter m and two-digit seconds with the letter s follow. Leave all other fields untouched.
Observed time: 7h24
